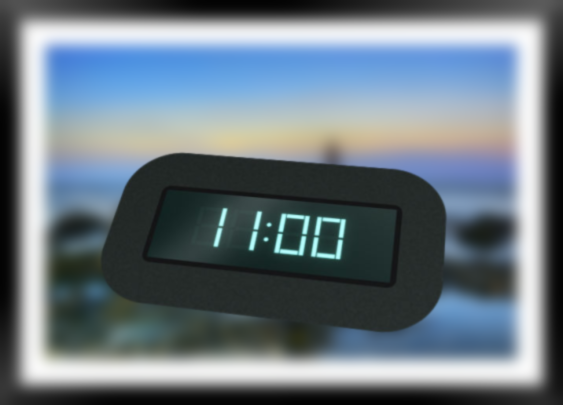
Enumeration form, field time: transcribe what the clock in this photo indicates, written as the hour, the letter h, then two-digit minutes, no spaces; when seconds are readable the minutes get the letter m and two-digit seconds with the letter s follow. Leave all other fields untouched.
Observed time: 11h00
